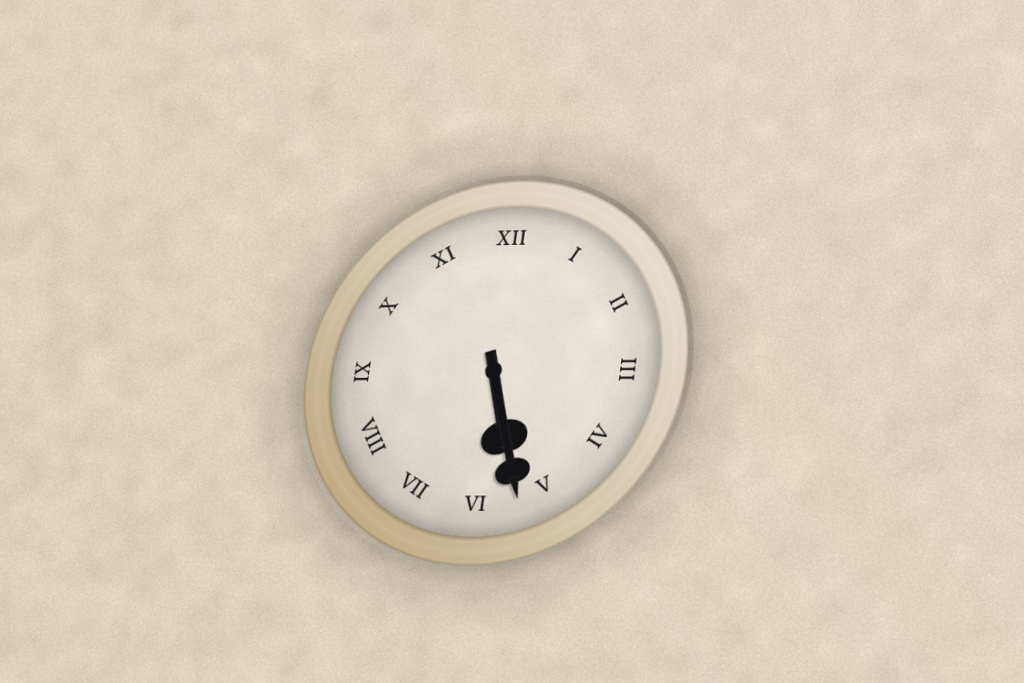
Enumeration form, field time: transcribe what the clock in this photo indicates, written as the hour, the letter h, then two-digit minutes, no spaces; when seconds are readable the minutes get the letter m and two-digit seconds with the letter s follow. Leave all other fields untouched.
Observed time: 5h27
